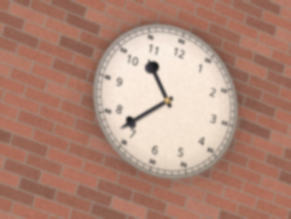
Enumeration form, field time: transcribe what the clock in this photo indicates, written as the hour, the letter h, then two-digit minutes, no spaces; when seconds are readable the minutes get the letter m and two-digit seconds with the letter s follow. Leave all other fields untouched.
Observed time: 10h37
